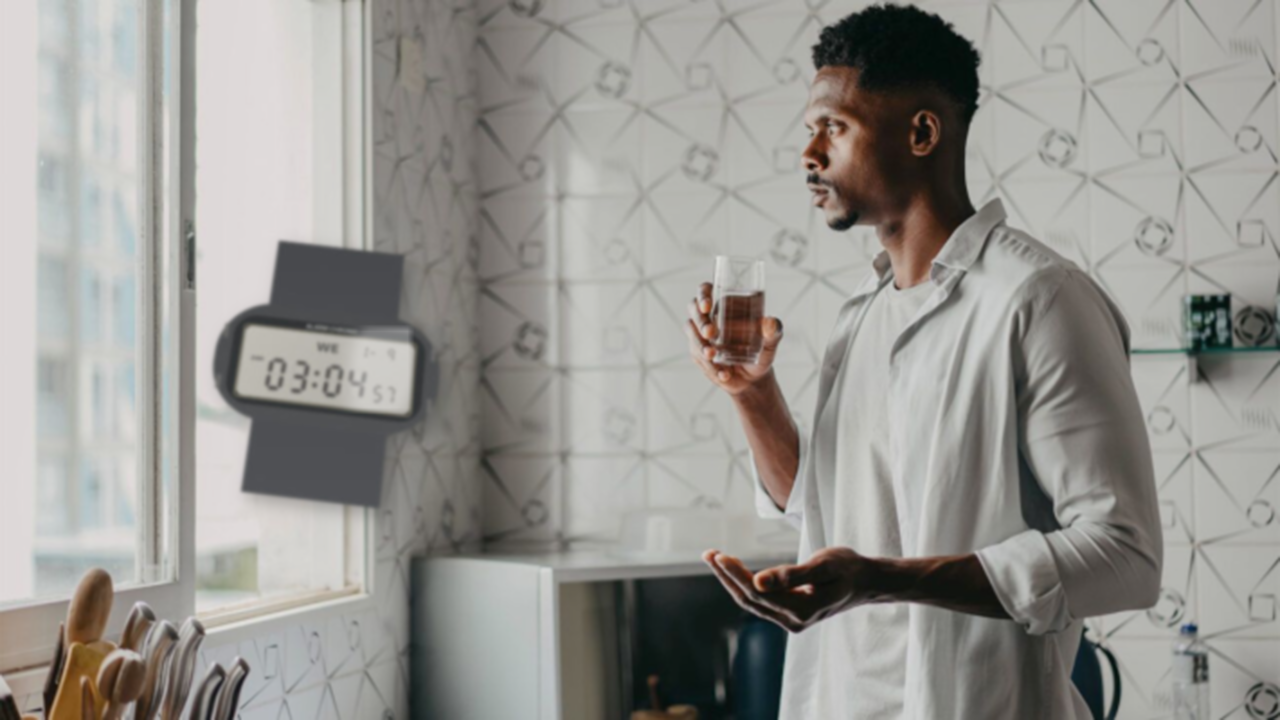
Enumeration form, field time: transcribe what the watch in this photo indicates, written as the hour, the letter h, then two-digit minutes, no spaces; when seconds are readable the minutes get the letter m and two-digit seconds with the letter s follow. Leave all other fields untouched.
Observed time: 3h04
